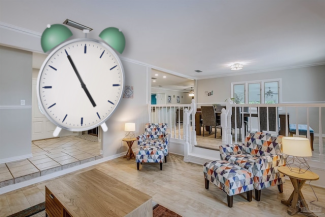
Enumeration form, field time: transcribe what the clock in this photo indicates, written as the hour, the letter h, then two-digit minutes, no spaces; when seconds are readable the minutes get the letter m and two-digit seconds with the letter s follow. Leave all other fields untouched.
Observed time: 4h55
